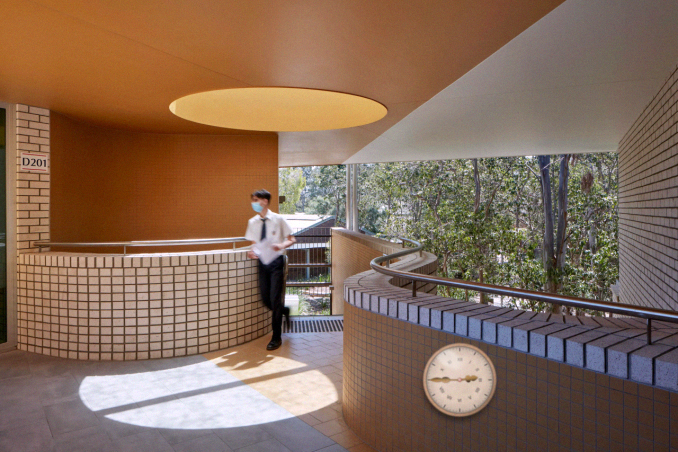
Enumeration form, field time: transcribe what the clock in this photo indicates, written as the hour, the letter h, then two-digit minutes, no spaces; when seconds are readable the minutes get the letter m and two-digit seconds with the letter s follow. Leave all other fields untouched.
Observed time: 2h45
